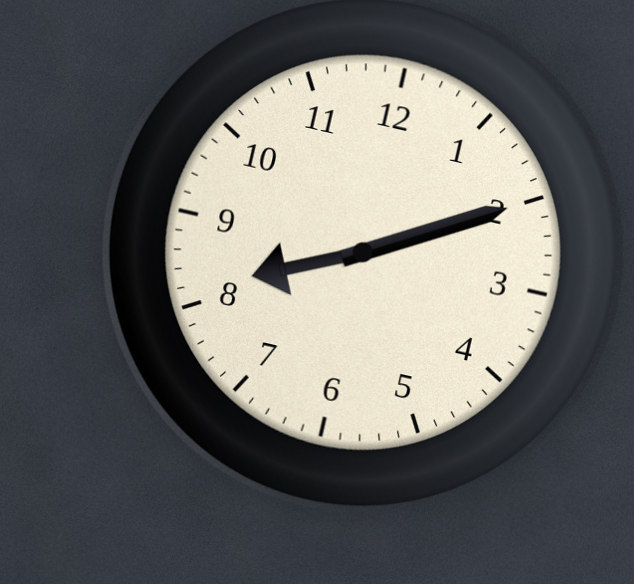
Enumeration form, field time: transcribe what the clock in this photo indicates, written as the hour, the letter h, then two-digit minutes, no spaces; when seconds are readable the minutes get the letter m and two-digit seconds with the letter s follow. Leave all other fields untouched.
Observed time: 8h10
